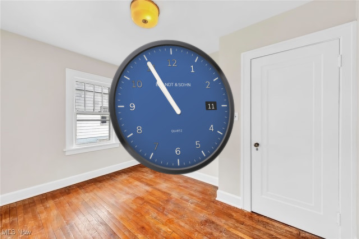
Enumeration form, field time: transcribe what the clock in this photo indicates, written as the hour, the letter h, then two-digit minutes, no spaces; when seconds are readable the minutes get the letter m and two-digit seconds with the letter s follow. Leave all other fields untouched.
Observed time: 10h55
